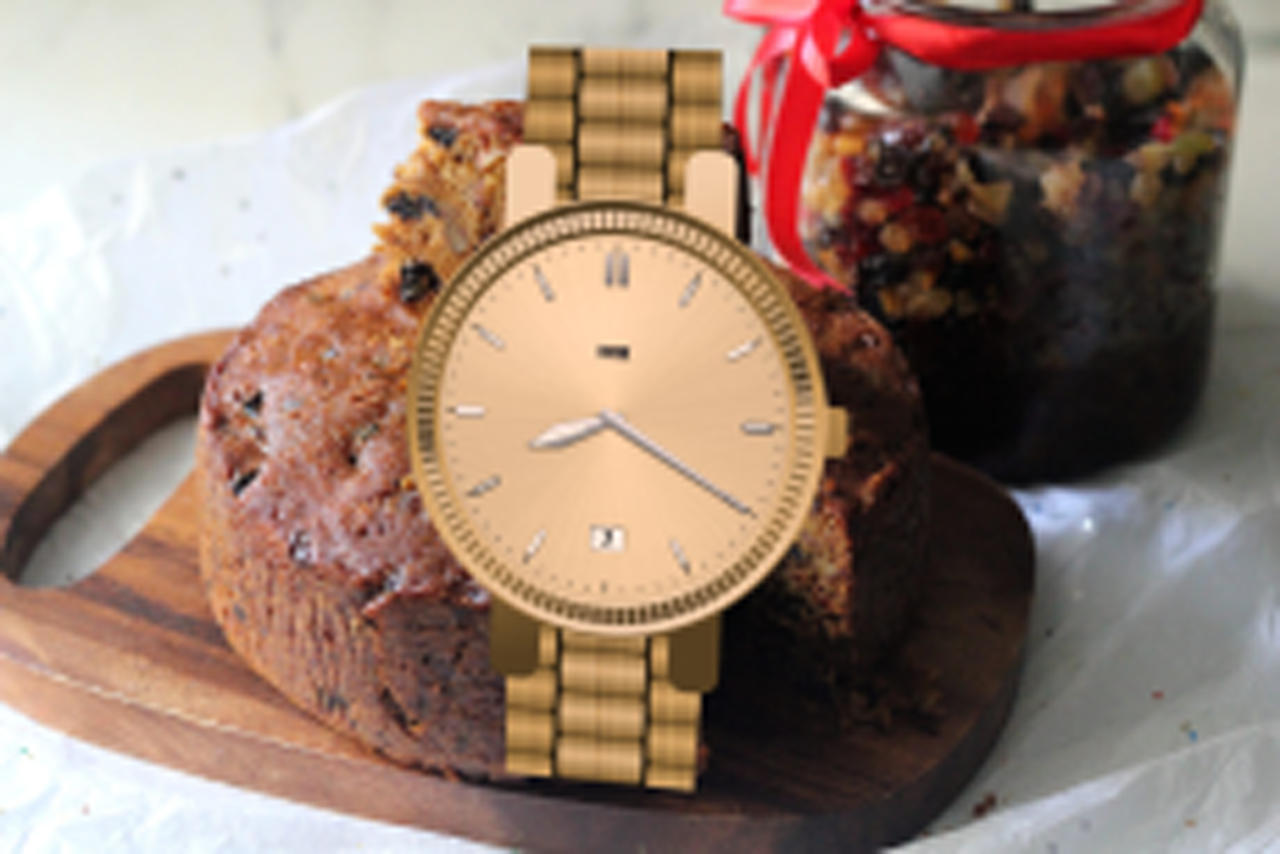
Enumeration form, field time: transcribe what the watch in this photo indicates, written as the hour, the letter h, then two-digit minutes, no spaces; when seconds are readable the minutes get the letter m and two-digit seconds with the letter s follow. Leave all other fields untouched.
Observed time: 8h20
